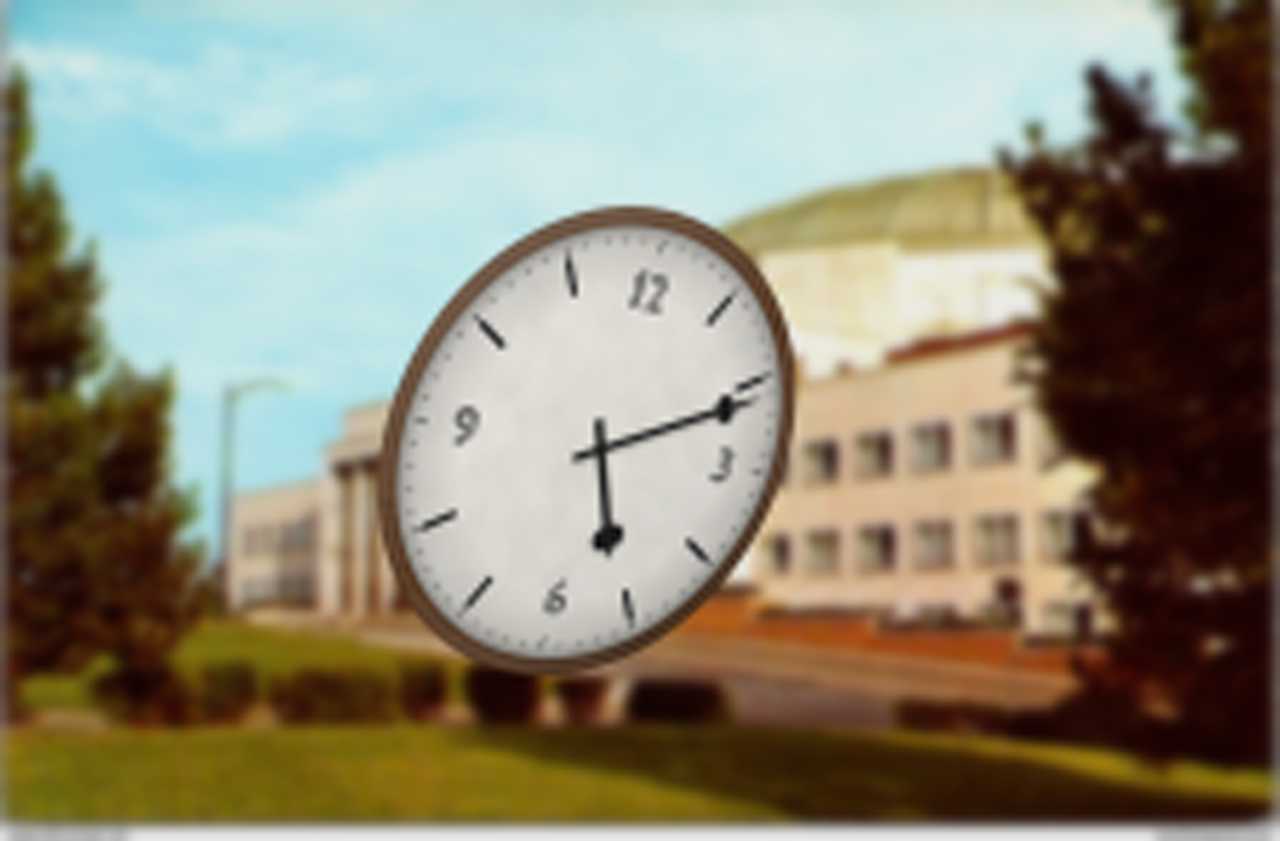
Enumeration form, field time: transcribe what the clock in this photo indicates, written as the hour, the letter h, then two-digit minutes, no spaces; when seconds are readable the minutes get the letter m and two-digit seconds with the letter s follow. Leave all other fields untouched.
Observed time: 5h11
